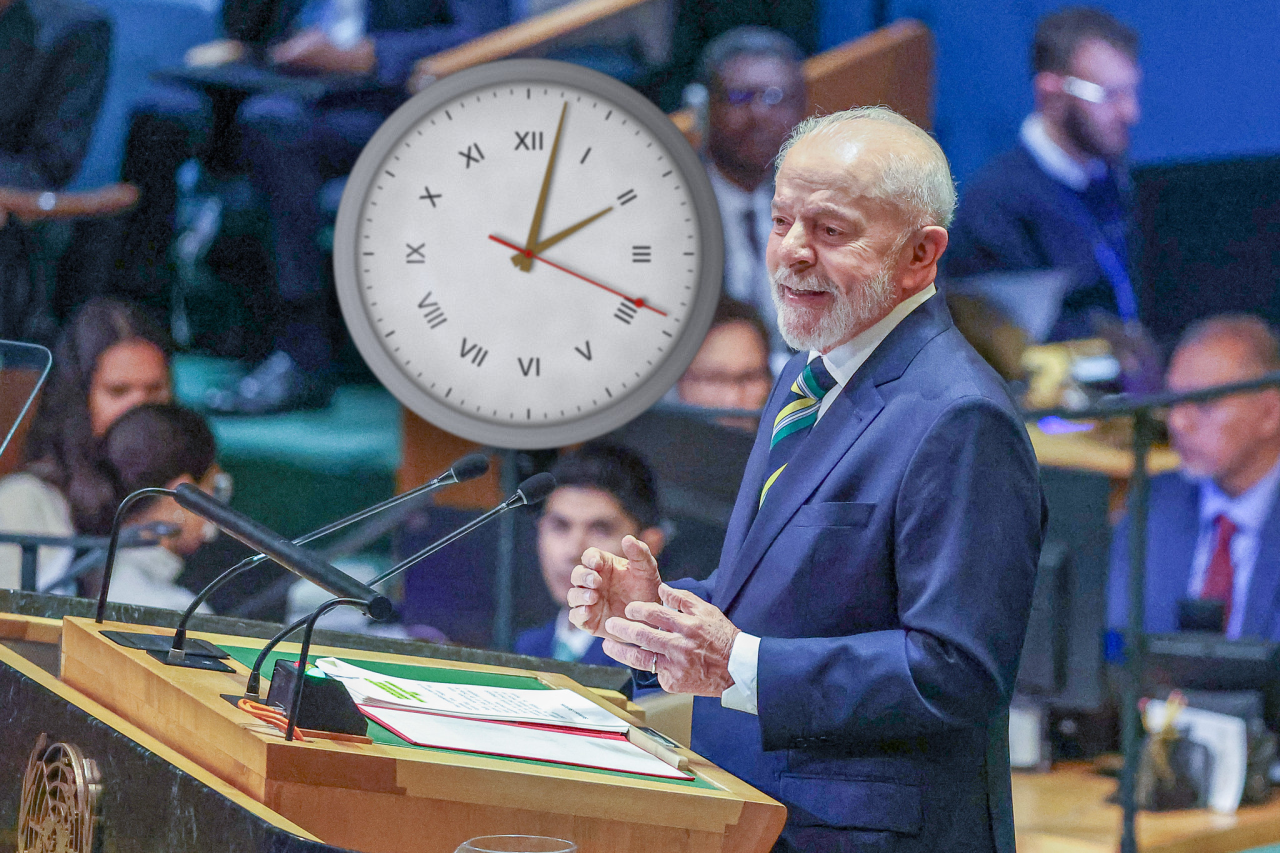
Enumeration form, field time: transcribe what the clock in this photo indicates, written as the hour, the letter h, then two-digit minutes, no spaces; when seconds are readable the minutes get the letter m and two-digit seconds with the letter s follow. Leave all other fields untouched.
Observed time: 2h02m19s
